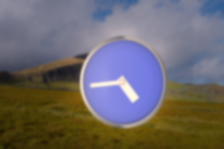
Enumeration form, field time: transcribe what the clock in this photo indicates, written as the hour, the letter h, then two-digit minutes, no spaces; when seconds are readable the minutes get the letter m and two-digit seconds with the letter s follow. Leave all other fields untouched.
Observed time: 4h44
